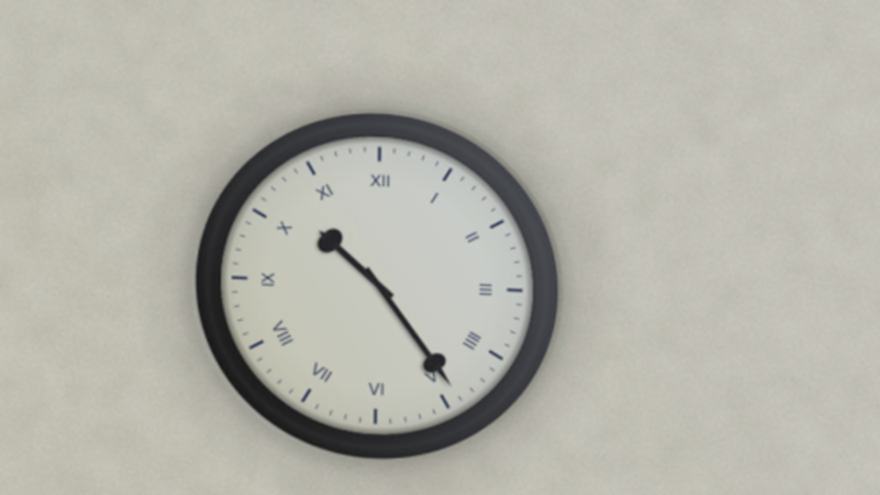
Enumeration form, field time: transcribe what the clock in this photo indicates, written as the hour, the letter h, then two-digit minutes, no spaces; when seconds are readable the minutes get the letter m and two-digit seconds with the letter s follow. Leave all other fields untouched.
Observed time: 10h24
